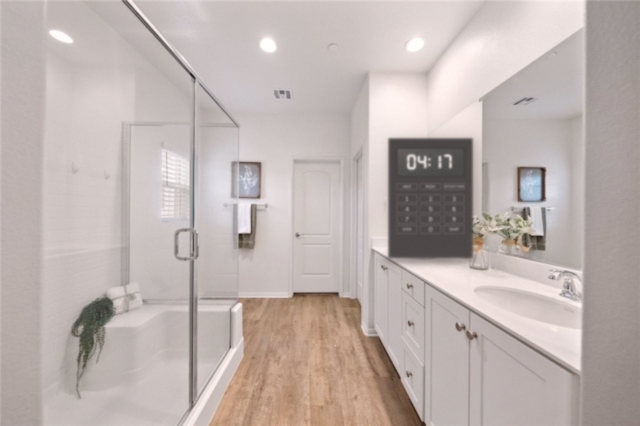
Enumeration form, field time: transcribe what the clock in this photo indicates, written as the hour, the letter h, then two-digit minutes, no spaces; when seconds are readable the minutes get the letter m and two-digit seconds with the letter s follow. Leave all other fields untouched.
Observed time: 4h17
